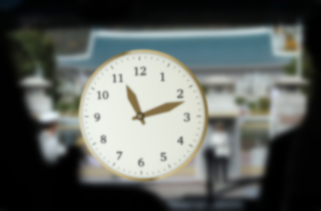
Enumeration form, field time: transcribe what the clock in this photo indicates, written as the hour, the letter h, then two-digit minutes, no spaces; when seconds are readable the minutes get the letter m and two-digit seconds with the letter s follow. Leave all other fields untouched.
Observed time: 11h12
